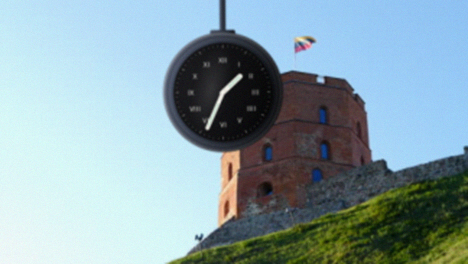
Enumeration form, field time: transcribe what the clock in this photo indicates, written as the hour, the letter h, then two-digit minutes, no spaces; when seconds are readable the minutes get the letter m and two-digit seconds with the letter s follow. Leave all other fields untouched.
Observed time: 1h34
